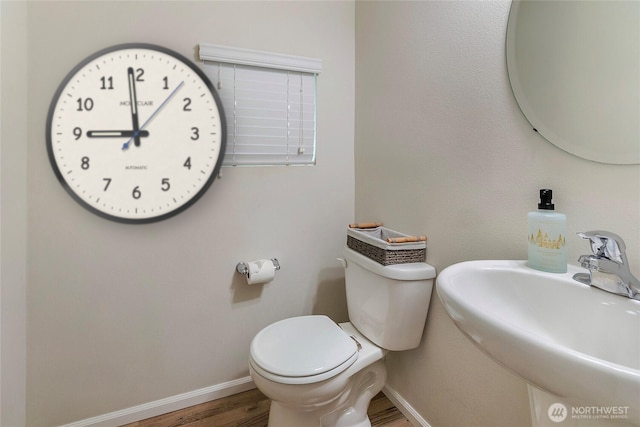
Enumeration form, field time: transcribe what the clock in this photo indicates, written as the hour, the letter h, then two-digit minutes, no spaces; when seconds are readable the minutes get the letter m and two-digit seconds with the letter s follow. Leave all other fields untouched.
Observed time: 8h59m07s
